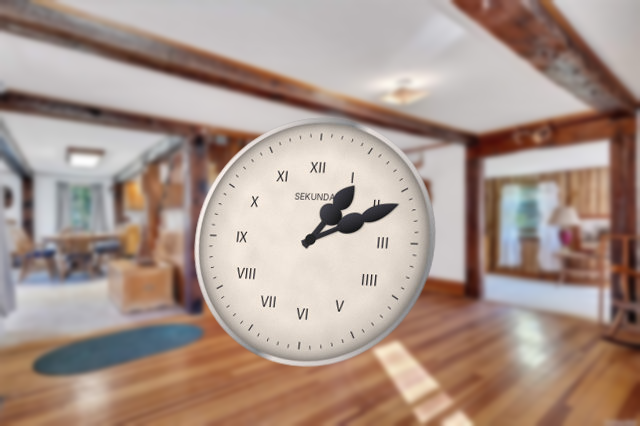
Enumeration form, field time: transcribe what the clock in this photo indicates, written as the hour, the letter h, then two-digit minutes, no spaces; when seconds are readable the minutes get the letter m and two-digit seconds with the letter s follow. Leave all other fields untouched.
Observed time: 1h11
